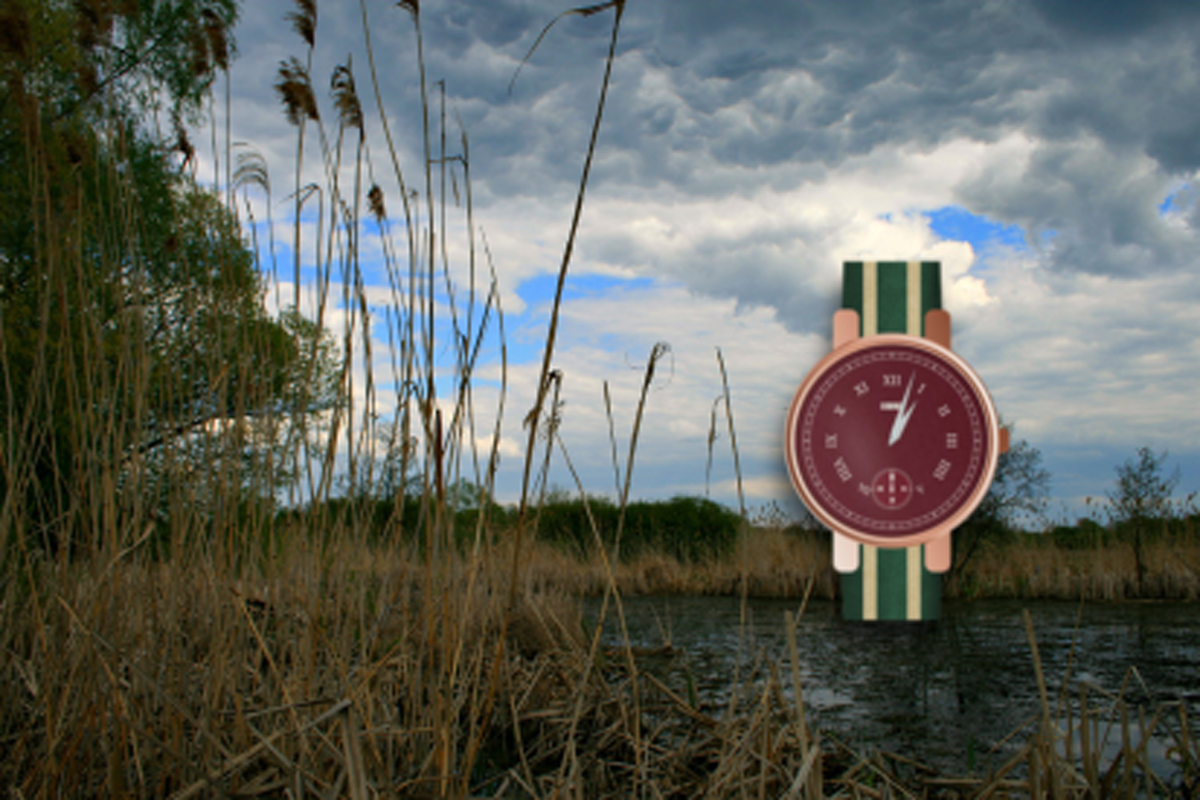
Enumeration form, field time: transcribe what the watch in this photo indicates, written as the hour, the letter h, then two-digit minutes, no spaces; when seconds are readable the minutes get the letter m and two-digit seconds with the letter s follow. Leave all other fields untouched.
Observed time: 1h03
